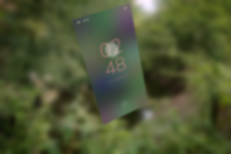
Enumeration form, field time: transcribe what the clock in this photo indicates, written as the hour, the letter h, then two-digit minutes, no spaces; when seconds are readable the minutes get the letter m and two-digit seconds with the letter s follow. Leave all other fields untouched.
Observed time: 2h48
